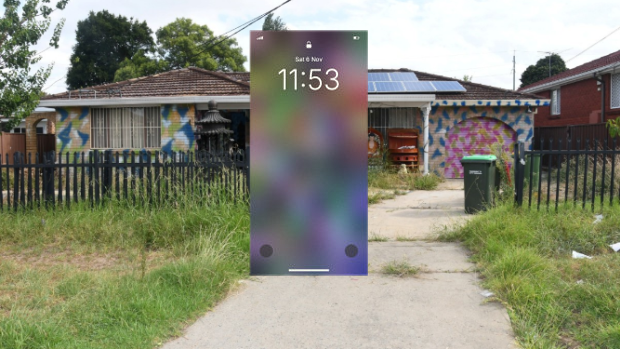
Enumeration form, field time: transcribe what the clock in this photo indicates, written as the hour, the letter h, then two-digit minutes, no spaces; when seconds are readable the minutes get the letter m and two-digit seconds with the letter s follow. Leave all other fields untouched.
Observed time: 11h53
